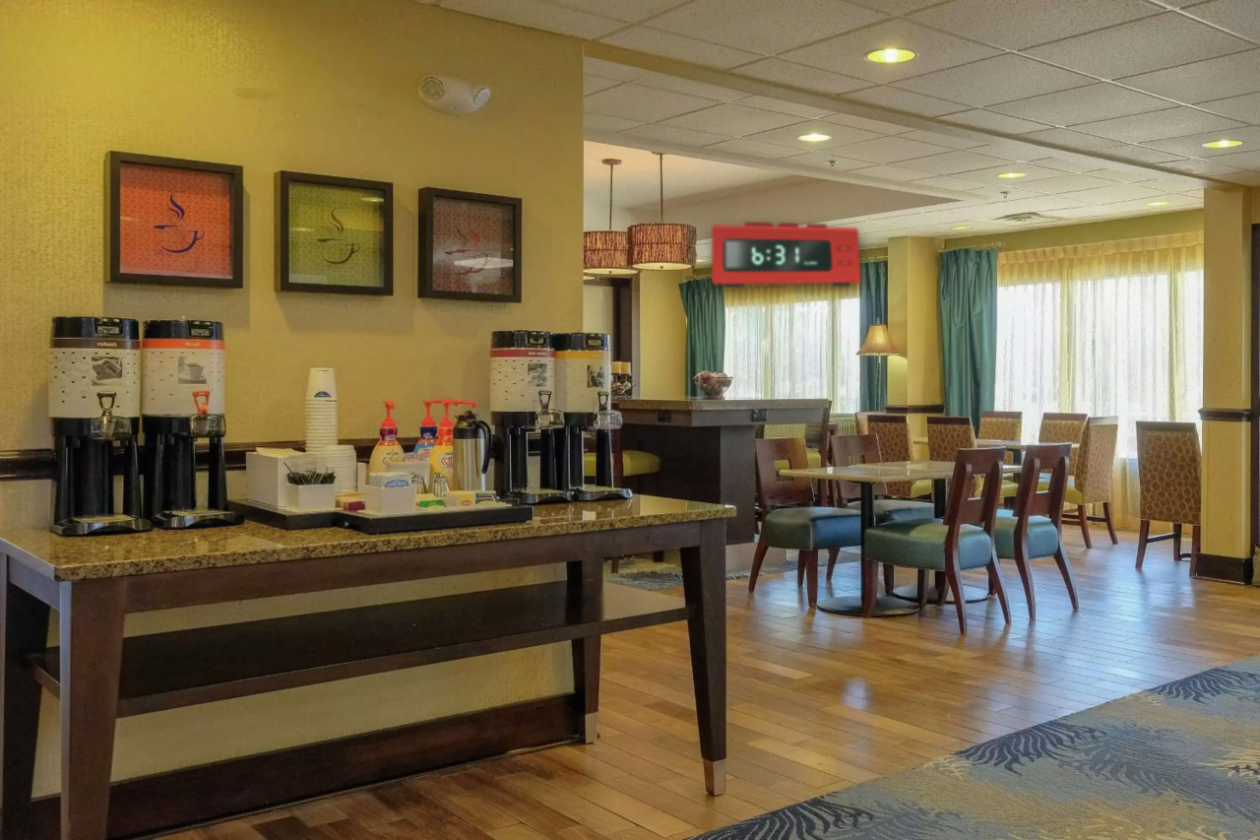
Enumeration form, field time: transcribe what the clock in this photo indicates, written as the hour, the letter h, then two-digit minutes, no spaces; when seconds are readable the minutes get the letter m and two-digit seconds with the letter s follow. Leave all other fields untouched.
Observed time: 6h31
